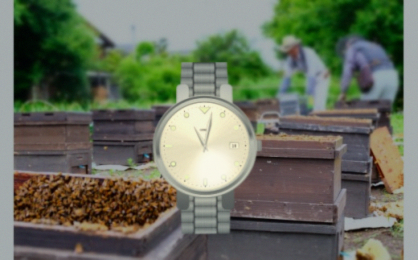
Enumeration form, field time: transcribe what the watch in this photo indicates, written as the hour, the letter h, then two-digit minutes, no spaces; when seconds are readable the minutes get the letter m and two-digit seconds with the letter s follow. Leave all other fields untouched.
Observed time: 11h02
